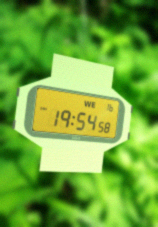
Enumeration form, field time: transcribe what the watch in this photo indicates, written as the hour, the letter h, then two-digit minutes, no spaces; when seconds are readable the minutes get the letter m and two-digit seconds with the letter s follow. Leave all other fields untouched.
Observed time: 19h54m58s
